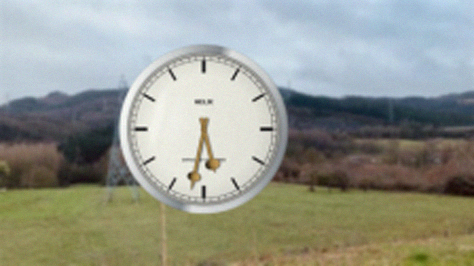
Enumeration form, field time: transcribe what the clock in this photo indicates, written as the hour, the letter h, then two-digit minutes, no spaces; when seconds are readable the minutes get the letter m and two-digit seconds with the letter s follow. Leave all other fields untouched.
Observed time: 5h32
